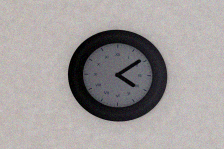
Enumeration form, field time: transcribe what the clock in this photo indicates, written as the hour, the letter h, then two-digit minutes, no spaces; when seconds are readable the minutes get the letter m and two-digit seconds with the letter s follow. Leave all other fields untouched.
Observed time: 4h09
